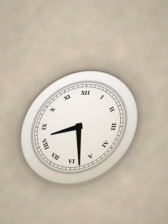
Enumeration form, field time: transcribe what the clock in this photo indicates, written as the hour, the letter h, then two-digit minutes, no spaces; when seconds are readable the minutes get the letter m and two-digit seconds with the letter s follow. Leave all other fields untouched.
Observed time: 8h28
